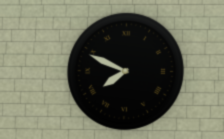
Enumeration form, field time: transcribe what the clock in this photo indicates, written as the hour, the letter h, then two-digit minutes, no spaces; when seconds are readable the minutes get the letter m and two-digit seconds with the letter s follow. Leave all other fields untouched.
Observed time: 7h49
